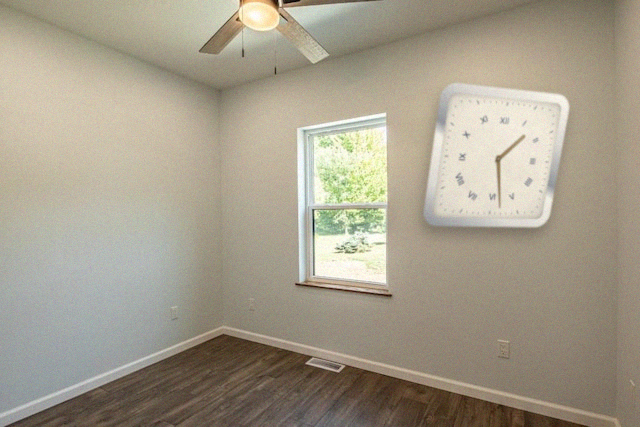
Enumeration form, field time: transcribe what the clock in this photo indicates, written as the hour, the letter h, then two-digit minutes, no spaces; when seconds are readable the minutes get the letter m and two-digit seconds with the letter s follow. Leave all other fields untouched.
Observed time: 1h28
